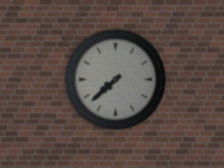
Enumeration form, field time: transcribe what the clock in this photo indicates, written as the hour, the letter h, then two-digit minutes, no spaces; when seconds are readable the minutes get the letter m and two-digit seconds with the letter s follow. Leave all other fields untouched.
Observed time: 7h38
